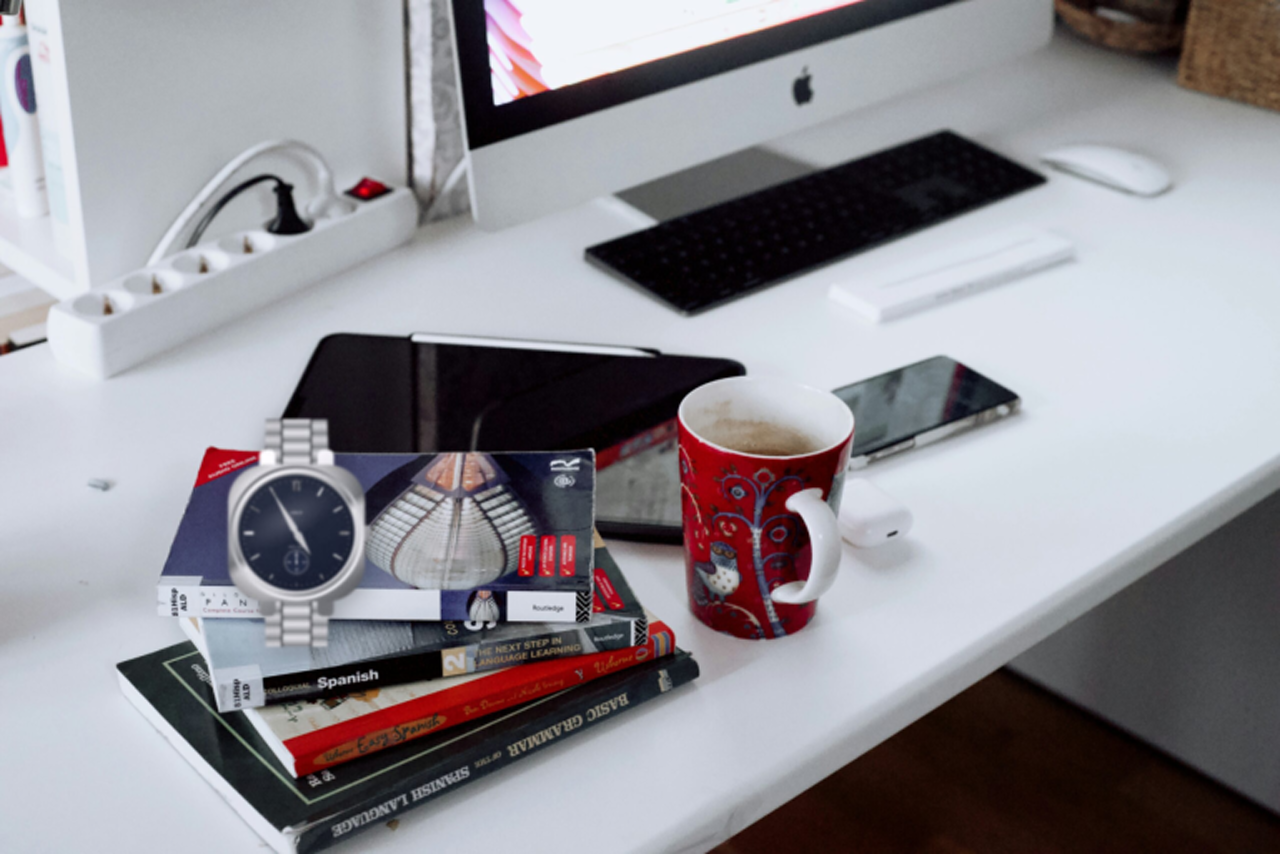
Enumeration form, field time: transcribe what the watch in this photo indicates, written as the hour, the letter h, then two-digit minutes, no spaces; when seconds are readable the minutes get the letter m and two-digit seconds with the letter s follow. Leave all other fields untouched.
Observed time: 4h55
